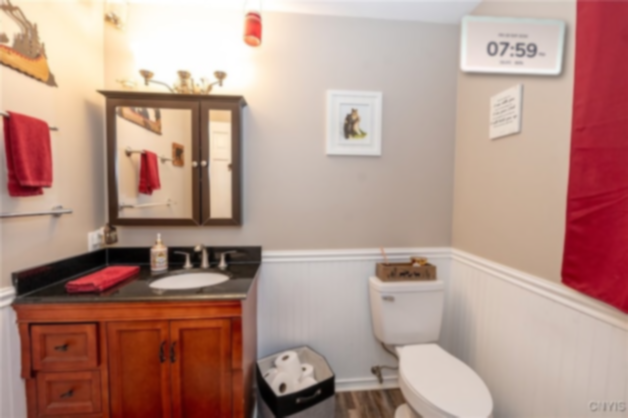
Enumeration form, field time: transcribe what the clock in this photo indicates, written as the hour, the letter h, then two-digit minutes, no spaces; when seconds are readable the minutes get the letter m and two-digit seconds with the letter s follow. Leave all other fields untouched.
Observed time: 7h59
